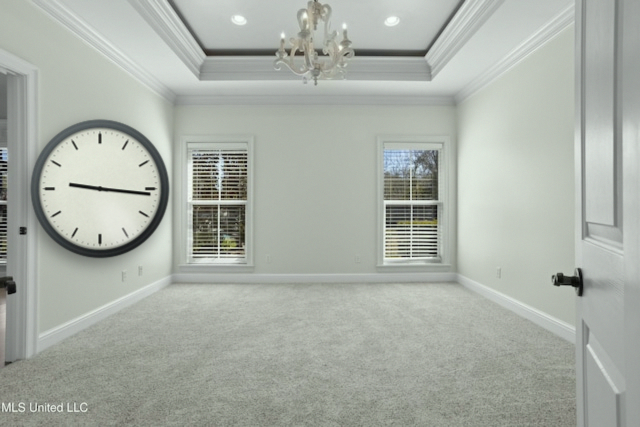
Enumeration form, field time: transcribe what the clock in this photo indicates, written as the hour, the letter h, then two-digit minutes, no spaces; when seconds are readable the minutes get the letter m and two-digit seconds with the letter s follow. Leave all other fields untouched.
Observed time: 9h16
